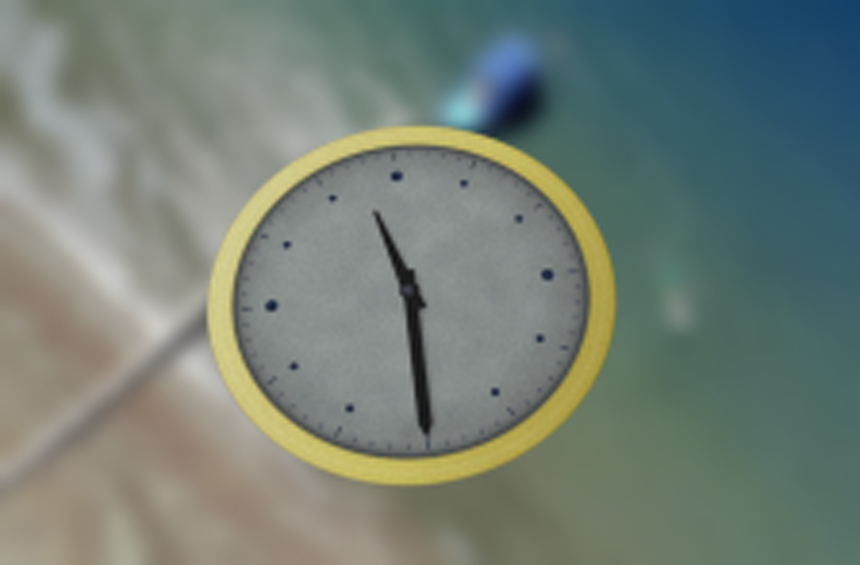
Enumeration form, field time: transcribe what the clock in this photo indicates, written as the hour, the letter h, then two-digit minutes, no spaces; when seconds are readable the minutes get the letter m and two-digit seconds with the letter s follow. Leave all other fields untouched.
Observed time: 11h30
